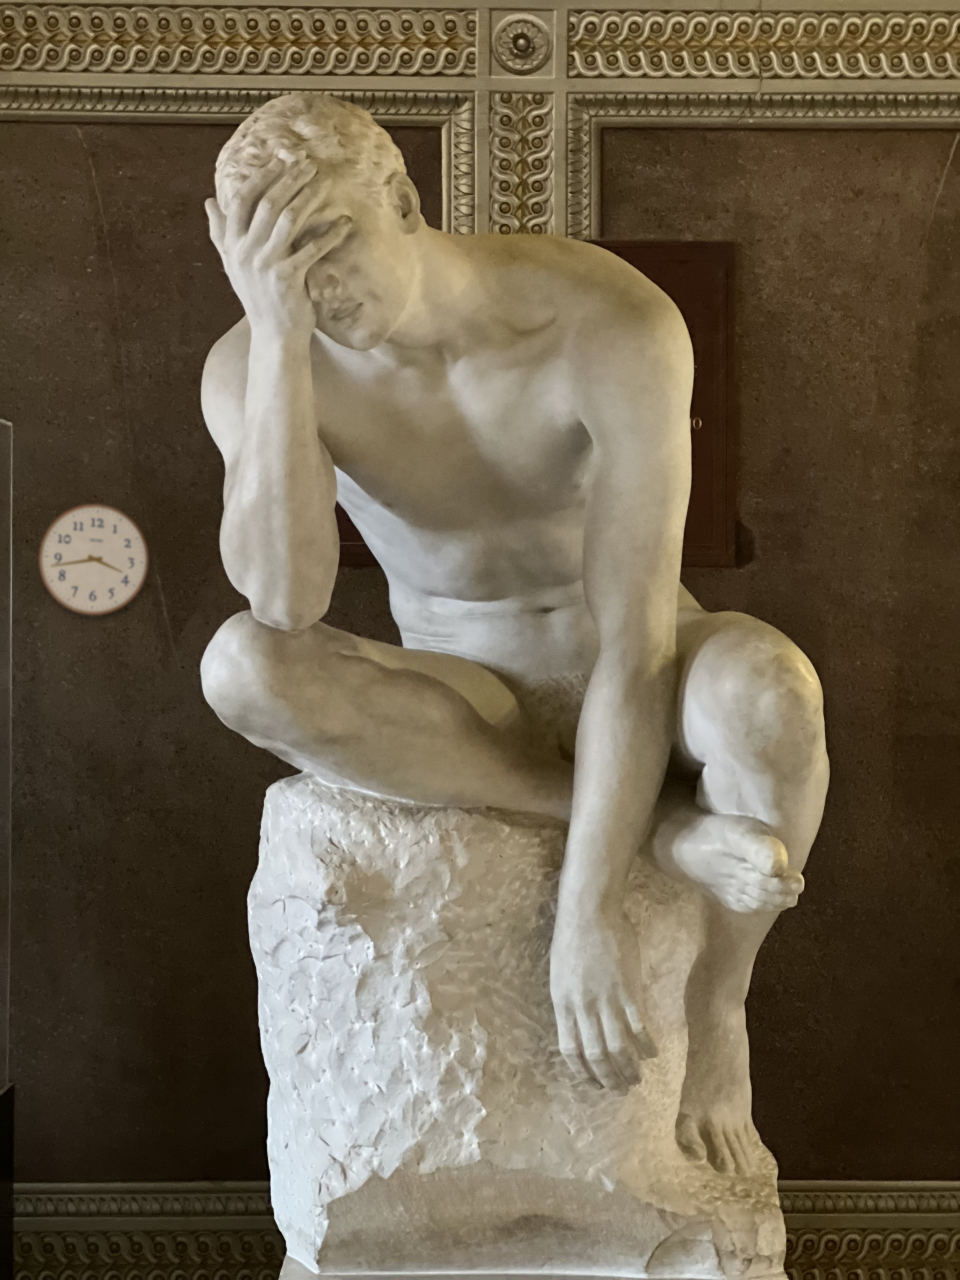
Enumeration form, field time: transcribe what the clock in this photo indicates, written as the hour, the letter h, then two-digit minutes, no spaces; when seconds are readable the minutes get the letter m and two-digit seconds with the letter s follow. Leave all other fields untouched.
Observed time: 3h43
